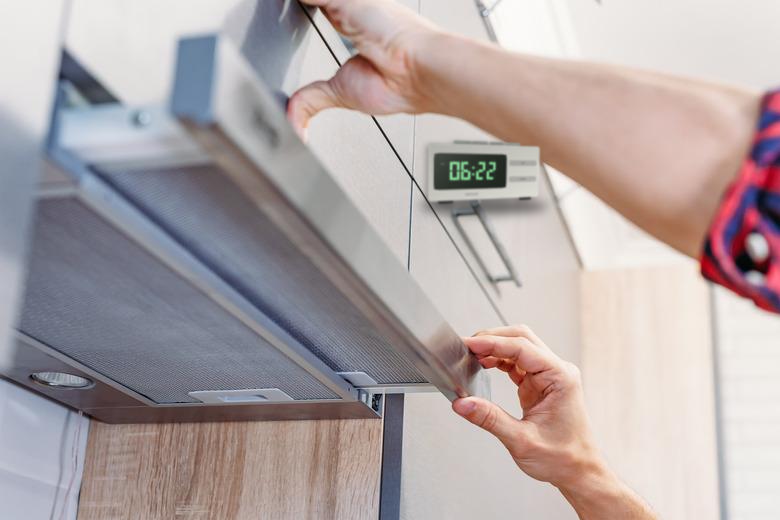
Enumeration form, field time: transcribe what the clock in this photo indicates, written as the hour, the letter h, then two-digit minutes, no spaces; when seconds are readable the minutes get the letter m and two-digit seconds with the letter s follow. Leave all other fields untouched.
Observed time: 6h22
